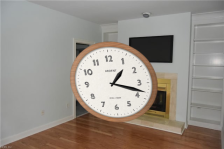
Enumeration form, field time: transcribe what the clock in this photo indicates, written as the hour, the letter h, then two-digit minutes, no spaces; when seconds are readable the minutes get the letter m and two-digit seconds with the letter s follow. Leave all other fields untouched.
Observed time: 1h18
